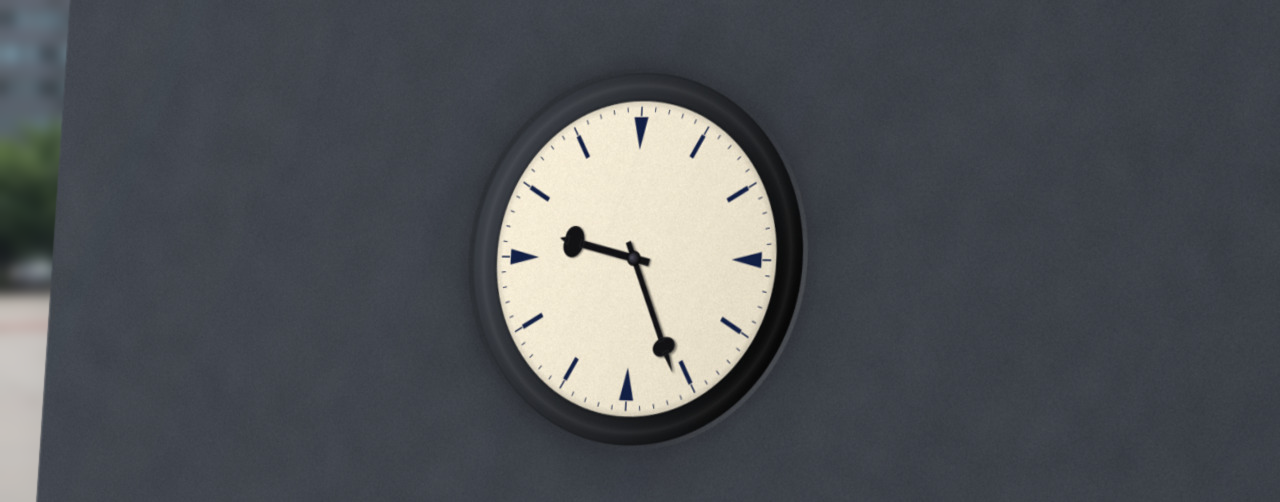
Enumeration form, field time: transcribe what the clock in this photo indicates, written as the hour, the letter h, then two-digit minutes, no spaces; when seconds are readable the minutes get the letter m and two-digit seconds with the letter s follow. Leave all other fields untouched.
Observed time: 9h26
